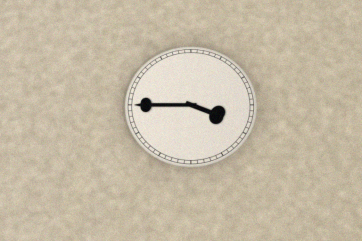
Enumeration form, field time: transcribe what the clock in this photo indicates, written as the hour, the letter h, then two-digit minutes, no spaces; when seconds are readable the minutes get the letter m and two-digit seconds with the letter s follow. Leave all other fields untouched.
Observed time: 3h45
